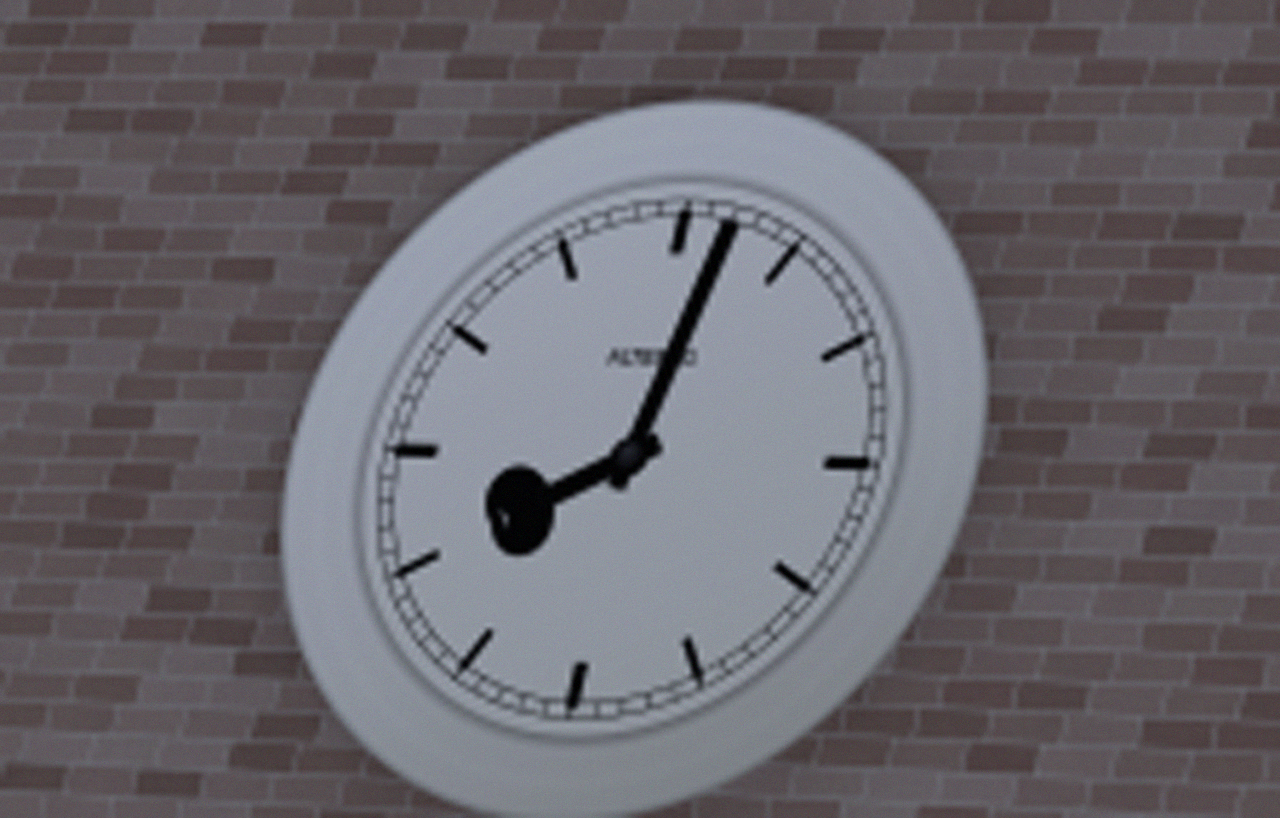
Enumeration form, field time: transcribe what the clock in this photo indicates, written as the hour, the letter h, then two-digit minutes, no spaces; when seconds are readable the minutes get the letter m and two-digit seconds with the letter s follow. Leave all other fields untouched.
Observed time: 8h02
